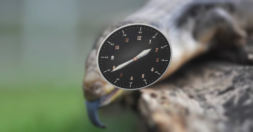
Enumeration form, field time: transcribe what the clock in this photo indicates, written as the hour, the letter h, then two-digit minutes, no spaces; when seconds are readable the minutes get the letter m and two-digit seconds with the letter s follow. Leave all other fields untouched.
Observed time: 1h39
